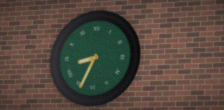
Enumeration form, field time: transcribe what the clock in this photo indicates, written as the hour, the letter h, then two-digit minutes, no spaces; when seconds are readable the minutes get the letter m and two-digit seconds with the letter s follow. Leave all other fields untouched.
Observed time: 8h34
